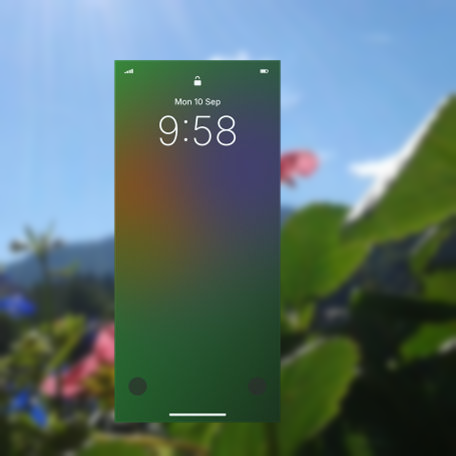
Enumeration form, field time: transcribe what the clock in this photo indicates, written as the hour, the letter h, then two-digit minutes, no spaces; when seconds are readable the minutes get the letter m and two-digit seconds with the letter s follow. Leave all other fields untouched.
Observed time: 9h58
